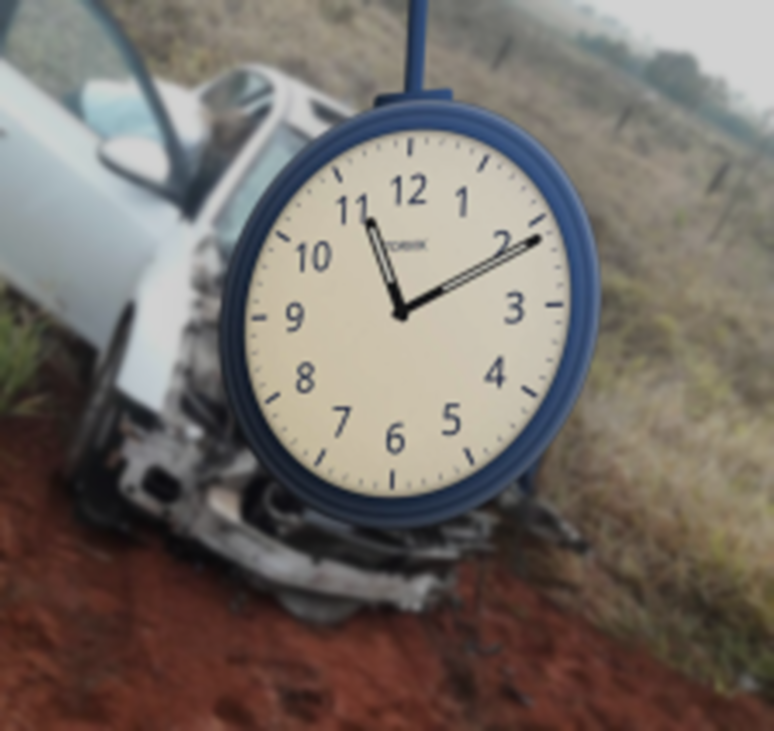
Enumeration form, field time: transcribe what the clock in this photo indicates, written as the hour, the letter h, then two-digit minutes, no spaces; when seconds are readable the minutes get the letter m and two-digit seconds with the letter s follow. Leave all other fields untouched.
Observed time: 11h11
